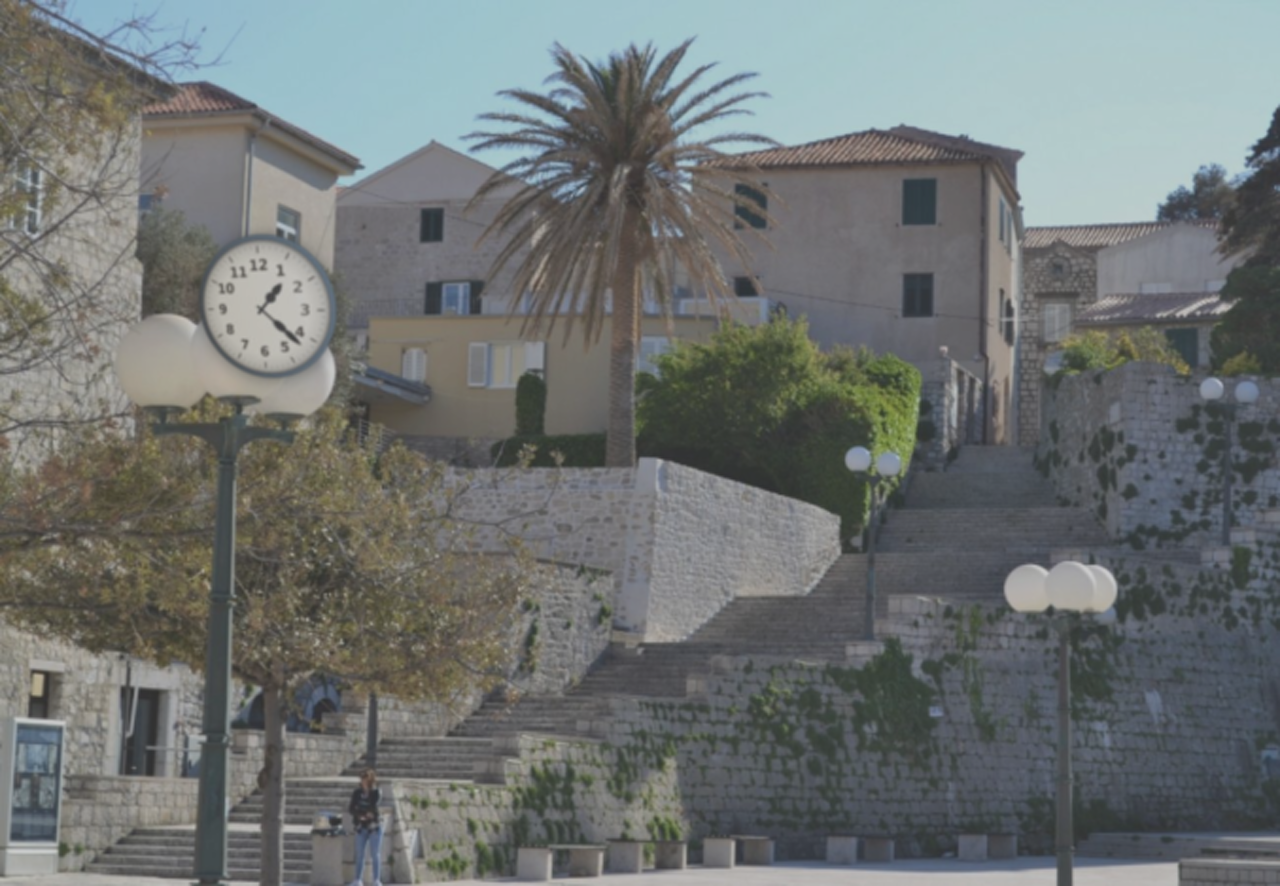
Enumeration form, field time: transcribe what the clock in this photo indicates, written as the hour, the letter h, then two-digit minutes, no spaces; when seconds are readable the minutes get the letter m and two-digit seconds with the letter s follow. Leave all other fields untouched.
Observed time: 1h22
